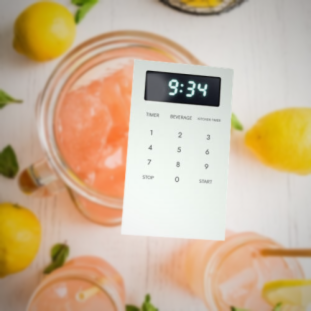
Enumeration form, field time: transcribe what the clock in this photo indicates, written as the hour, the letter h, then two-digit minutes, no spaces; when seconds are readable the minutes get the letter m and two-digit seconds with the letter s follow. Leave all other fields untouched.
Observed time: 9h34
